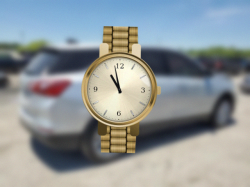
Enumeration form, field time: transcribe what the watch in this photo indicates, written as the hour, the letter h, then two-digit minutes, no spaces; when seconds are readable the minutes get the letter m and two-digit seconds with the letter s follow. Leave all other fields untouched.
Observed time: 10h58
